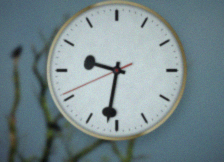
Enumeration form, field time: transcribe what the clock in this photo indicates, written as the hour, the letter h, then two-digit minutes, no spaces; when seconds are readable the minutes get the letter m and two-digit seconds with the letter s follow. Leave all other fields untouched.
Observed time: 9h31m41s
